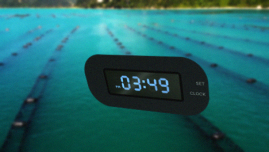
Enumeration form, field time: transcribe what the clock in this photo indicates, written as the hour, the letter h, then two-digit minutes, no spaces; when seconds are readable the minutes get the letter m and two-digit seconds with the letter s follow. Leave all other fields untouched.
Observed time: 3h49
